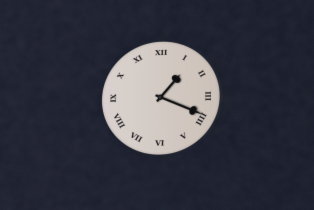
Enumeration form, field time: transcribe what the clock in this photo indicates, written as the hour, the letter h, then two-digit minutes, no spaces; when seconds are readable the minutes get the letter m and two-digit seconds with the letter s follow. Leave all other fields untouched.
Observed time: 1h19
